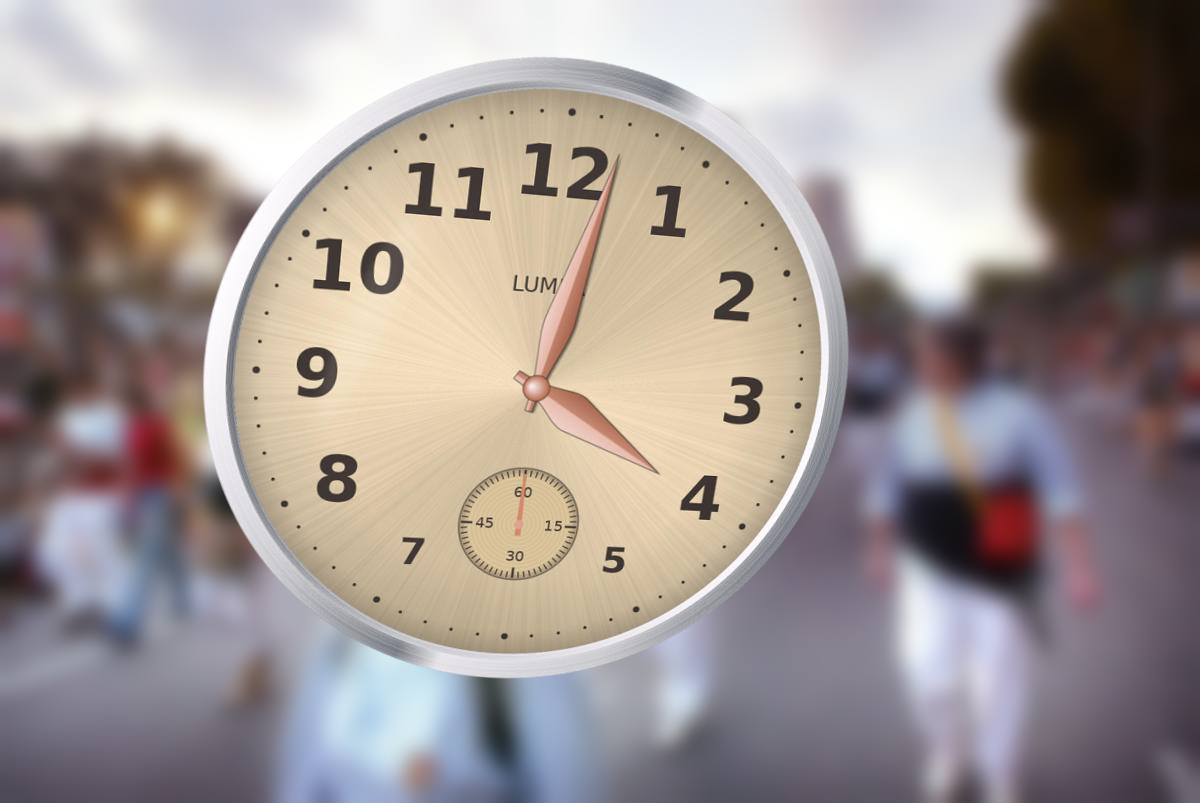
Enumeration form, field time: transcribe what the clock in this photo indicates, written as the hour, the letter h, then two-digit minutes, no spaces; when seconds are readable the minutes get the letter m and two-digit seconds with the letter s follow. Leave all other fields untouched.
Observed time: 4h02m00s
